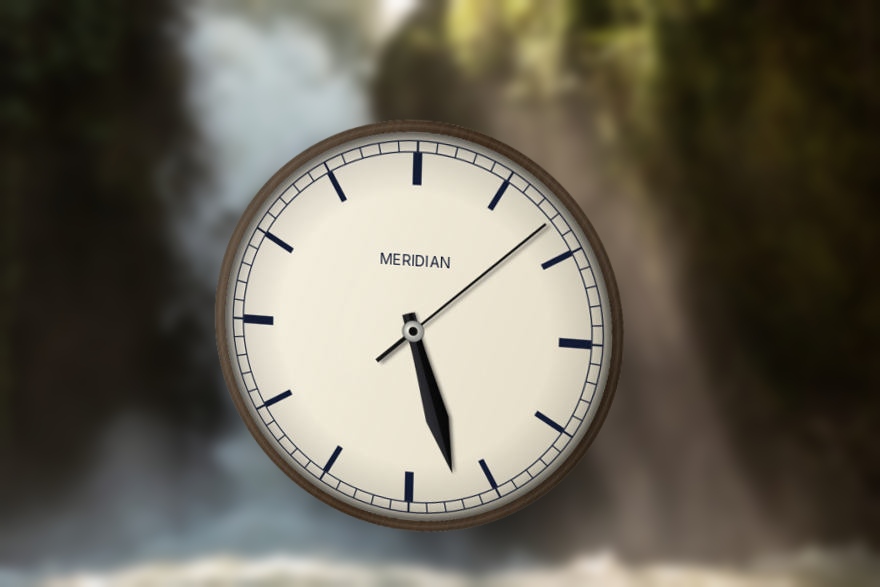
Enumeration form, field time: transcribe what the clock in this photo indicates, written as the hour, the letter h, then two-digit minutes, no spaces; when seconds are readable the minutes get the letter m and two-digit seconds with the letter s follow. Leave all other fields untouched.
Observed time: 5h27m08s
